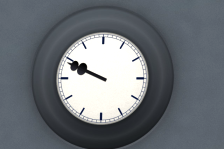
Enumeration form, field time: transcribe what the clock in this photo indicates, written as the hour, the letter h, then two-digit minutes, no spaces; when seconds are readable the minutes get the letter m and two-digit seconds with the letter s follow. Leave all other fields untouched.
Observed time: 9h49
